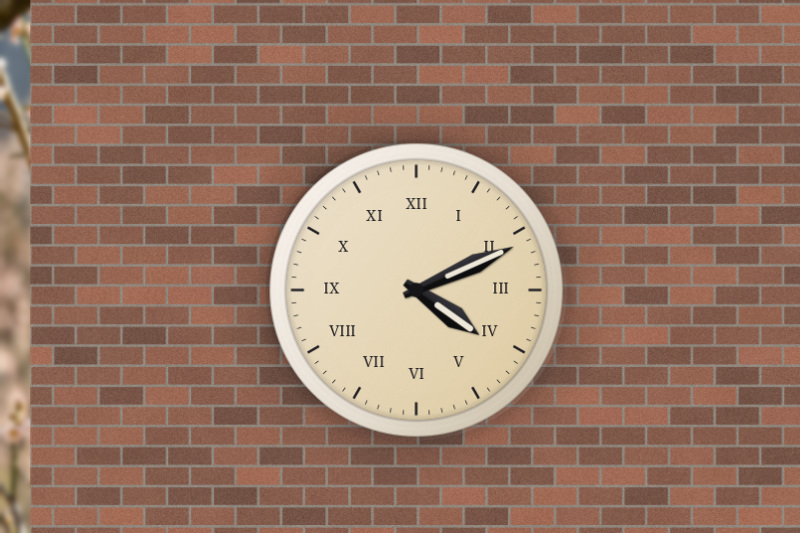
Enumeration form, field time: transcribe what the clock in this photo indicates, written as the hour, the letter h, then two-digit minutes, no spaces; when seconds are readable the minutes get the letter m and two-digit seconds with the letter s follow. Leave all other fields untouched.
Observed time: 4h11
